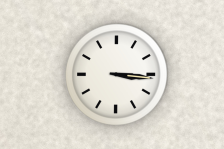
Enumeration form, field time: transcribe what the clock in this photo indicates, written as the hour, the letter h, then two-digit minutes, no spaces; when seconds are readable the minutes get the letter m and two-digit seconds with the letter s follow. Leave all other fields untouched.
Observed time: 3h16
